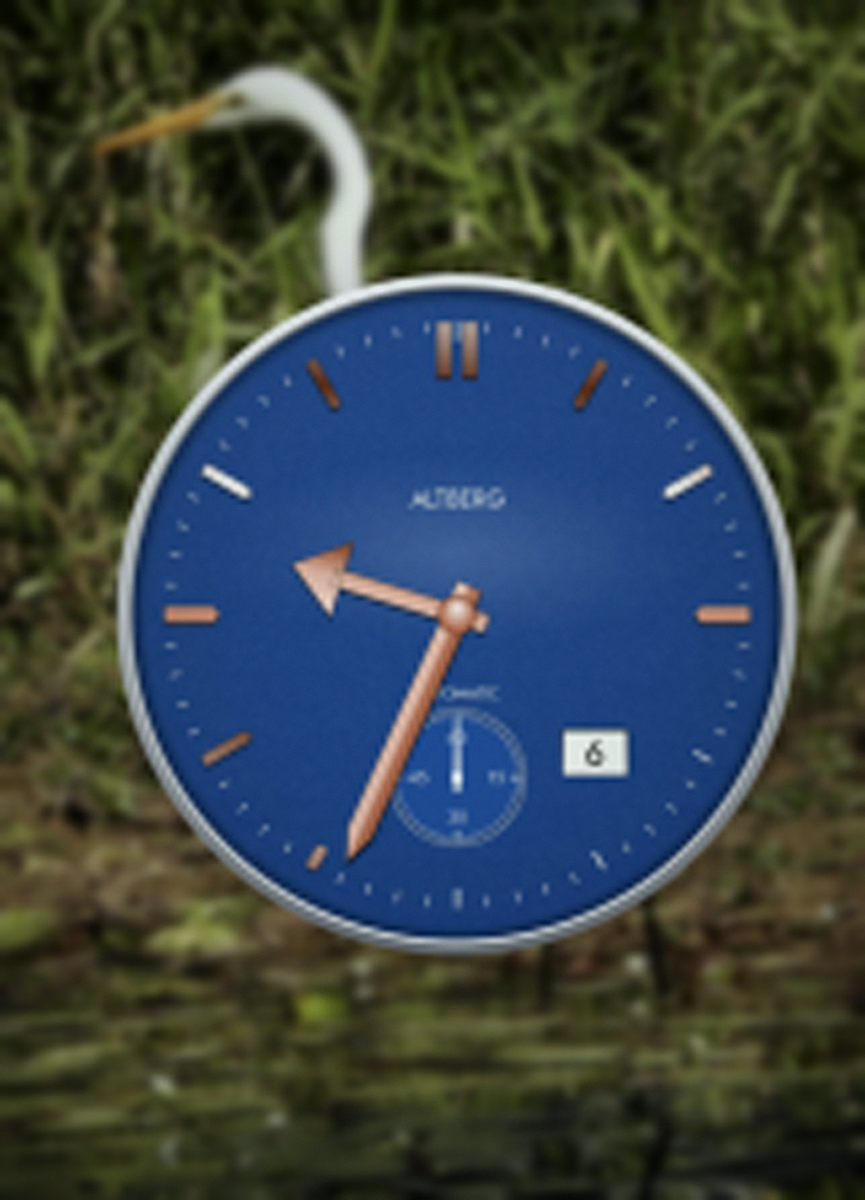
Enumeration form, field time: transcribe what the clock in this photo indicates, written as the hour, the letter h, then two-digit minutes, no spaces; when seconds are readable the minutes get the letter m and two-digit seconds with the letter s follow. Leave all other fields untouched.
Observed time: 9h34
